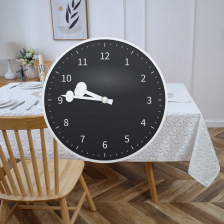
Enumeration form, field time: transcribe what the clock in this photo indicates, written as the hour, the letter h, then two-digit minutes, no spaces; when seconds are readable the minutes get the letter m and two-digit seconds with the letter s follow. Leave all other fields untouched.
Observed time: 9h46
